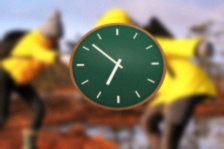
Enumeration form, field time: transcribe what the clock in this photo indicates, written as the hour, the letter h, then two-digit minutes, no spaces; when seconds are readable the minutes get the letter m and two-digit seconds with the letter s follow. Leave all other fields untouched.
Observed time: 6h52
